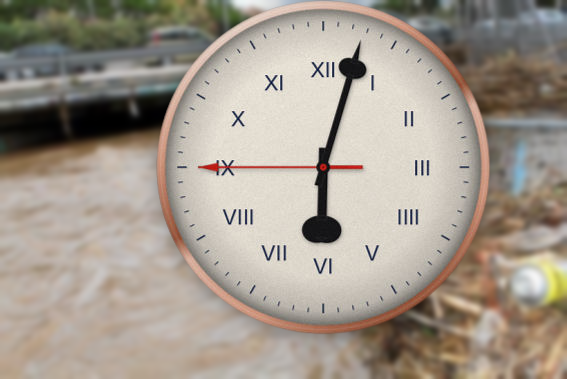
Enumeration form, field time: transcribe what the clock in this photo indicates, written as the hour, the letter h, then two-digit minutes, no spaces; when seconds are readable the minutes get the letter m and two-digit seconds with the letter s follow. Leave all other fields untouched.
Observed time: 6h02m45s
